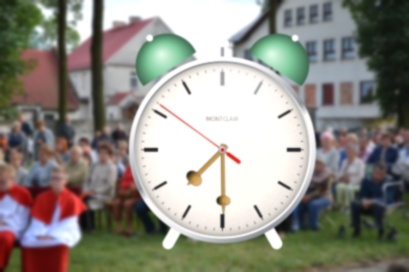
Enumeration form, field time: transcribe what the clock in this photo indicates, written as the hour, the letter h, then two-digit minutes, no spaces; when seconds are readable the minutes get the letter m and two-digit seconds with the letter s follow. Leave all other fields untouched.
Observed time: 7h29m51s
